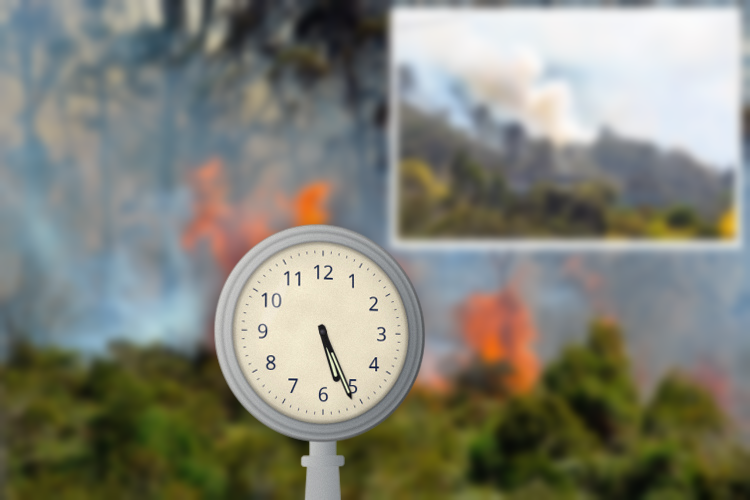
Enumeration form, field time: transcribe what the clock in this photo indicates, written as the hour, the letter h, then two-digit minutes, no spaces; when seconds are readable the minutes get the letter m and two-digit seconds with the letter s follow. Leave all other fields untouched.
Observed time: 5h26
